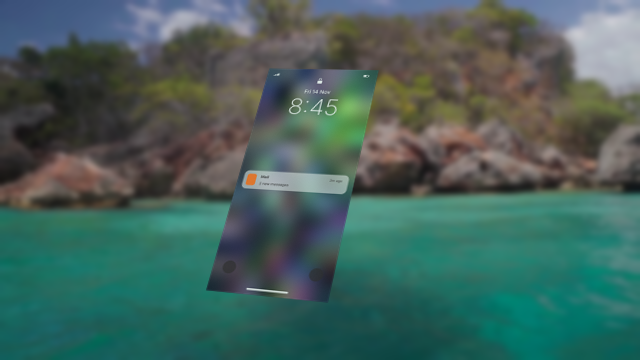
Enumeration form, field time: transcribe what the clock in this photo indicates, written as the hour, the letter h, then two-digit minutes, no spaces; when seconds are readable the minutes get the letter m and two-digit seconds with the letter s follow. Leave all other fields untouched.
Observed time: 8h45
